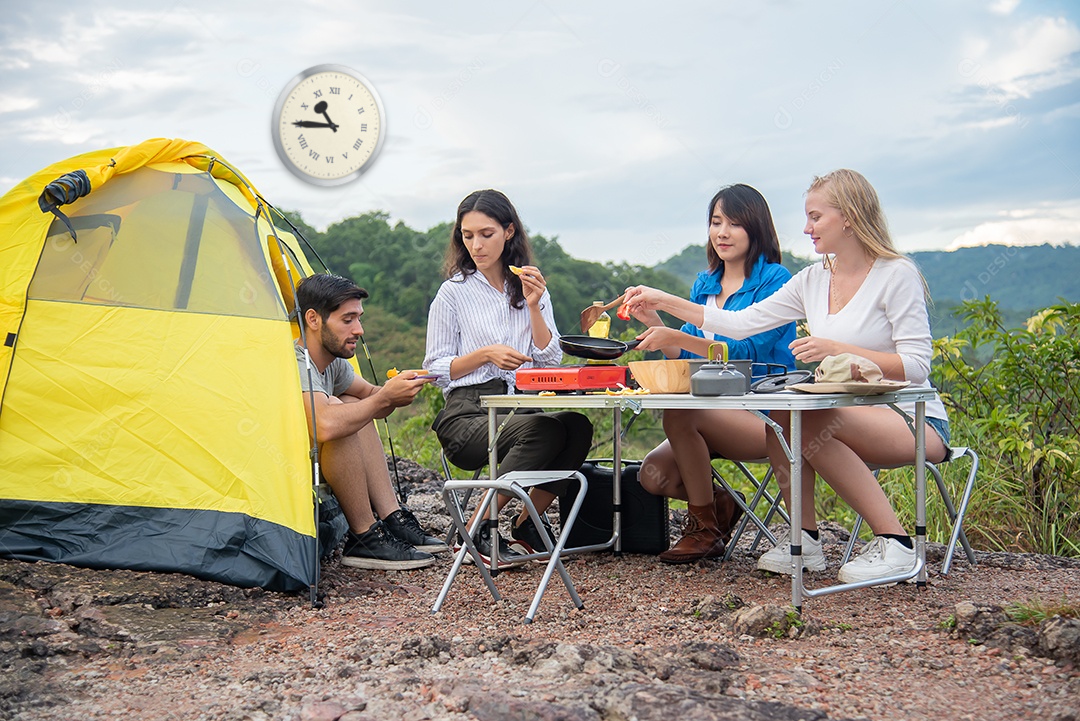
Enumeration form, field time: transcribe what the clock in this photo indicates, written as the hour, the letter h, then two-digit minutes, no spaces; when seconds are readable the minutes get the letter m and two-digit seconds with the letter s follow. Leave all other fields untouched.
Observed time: 10h45
